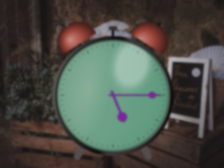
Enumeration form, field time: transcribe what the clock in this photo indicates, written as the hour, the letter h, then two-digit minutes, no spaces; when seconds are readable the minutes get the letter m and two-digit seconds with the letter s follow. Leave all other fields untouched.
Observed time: 5h15
